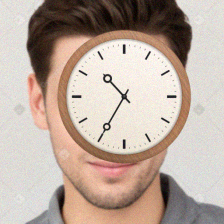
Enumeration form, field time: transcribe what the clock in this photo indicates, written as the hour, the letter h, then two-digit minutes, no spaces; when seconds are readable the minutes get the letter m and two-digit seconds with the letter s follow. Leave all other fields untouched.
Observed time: 10h35
